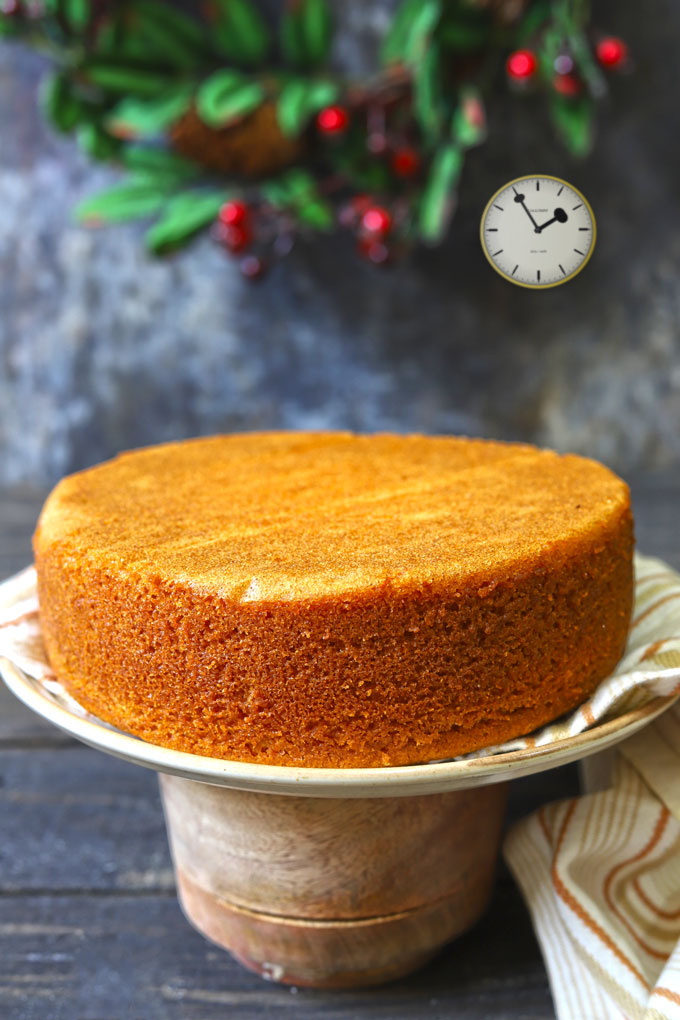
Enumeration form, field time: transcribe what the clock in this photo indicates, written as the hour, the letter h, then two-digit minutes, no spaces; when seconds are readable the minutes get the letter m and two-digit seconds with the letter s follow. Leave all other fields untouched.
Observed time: 1h55
